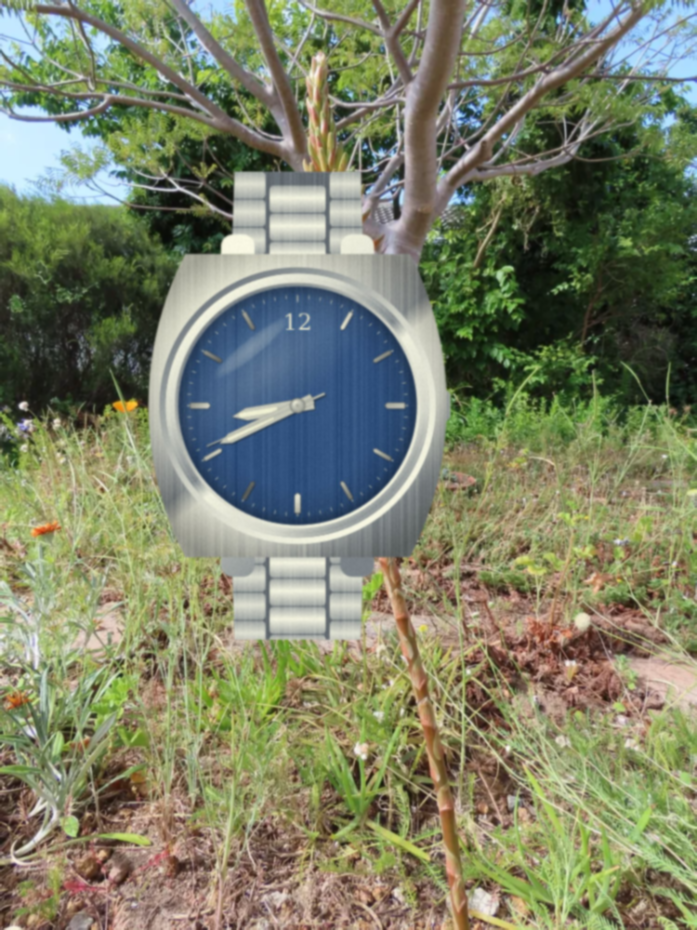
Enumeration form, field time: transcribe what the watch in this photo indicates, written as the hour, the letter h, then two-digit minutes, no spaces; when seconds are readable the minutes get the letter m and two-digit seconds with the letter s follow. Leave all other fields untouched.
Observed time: 8h40m41s
